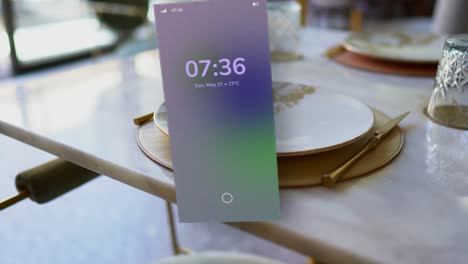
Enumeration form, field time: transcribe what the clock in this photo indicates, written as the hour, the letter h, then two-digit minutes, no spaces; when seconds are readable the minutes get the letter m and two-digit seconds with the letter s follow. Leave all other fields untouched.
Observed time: 7h36
